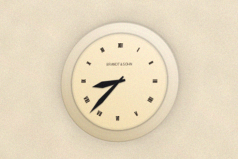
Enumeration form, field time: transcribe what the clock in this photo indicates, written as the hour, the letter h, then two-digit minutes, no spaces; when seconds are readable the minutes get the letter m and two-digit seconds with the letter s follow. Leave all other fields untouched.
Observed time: 8h37
